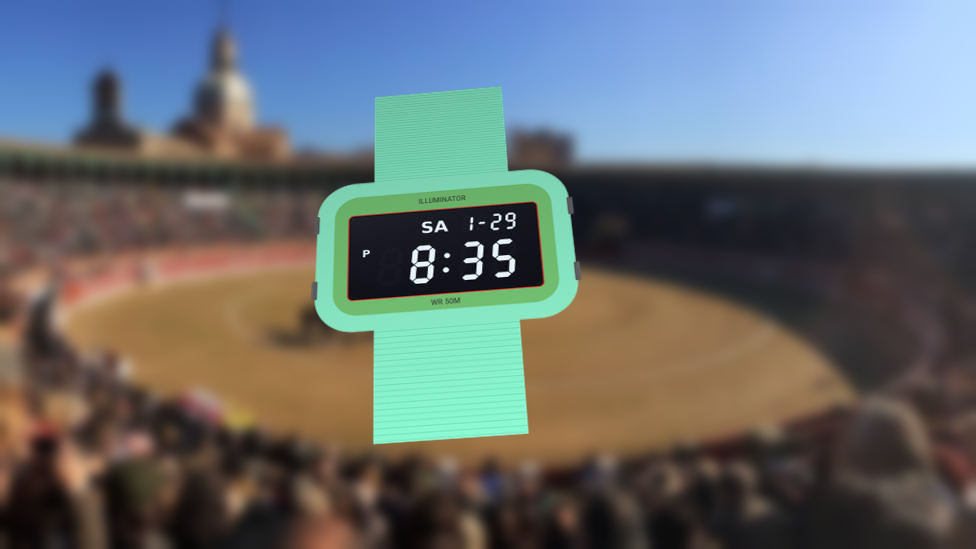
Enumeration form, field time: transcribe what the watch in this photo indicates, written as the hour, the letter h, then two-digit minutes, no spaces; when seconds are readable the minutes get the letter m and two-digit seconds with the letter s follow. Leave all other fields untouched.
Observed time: 8h35
